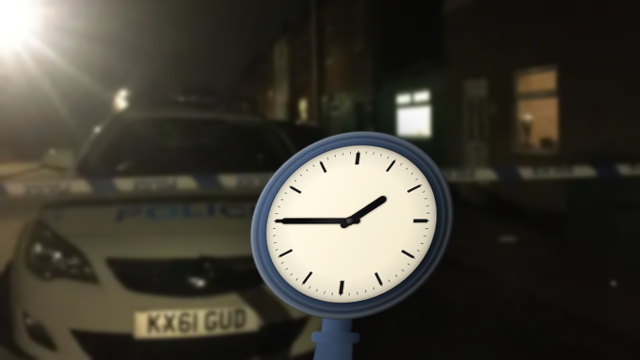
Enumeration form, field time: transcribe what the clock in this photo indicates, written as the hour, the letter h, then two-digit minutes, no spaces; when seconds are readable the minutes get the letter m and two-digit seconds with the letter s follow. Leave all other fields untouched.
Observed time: 1h45
